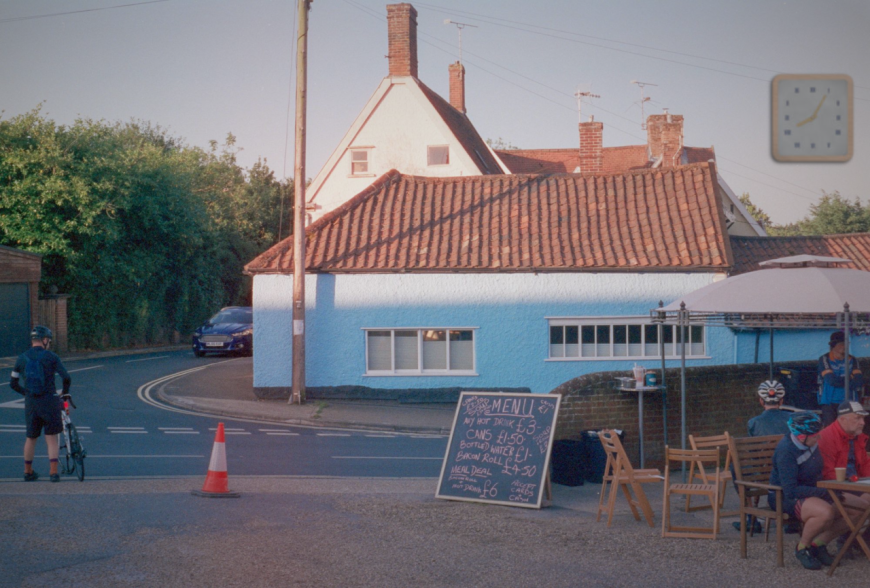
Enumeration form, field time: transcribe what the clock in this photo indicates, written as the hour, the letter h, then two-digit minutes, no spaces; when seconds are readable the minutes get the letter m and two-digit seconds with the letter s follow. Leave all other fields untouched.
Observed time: 8h05
